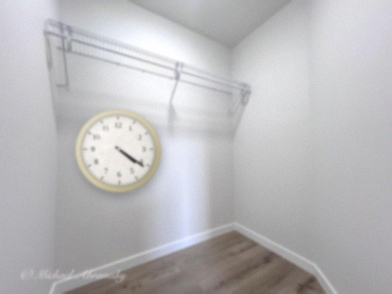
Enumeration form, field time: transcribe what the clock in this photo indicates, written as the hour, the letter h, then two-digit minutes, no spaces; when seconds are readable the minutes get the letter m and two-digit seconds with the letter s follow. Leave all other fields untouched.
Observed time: 4h21
